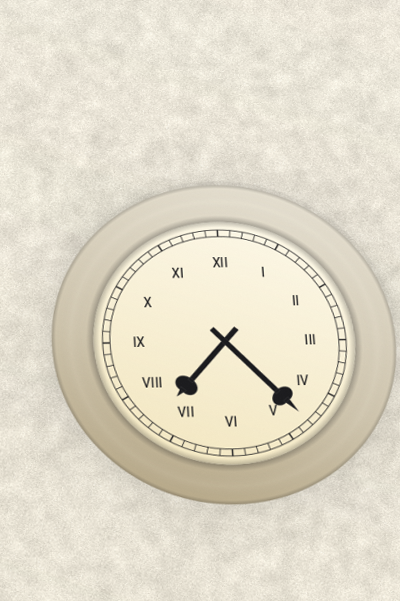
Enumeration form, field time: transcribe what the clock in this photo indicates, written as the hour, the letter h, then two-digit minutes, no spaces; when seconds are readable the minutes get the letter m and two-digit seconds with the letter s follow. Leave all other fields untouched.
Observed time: 7h23
